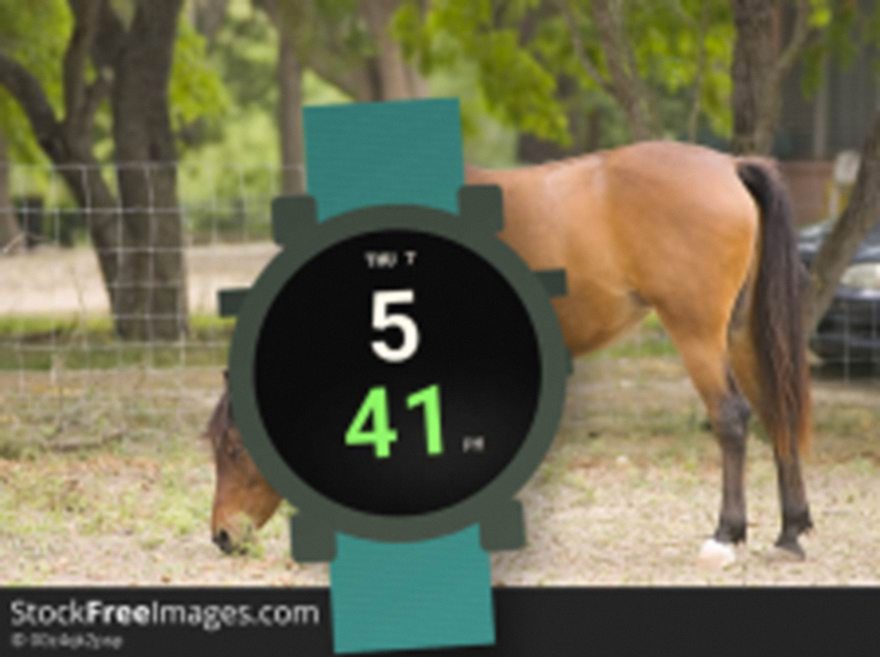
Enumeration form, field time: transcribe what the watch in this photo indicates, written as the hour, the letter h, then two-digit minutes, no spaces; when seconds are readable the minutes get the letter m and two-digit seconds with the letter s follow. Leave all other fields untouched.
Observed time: 5h41
